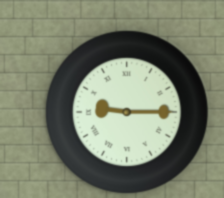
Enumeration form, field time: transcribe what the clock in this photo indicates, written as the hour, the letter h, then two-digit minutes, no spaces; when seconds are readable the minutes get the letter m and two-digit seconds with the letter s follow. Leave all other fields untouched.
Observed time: 9h15
